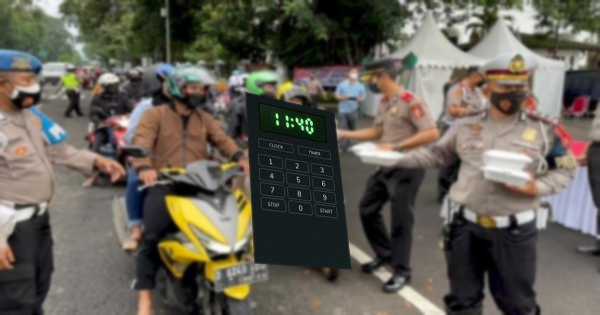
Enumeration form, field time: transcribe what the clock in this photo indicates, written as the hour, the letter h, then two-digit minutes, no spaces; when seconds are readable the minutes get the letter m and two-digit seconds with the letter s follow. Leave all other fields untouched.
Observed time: 11h40
